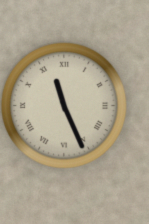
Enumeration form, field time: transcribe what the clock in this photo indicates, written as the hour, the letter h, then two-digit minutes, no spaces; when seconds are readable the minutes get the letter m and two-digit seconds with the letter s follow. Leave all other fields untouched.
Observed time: 11h26
